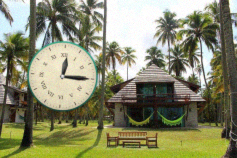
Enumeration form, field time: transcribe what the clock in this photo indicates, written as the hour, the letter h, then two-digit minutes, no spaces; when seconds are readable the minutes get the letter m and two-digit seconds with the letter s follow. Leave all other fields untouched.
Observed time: 12h15
